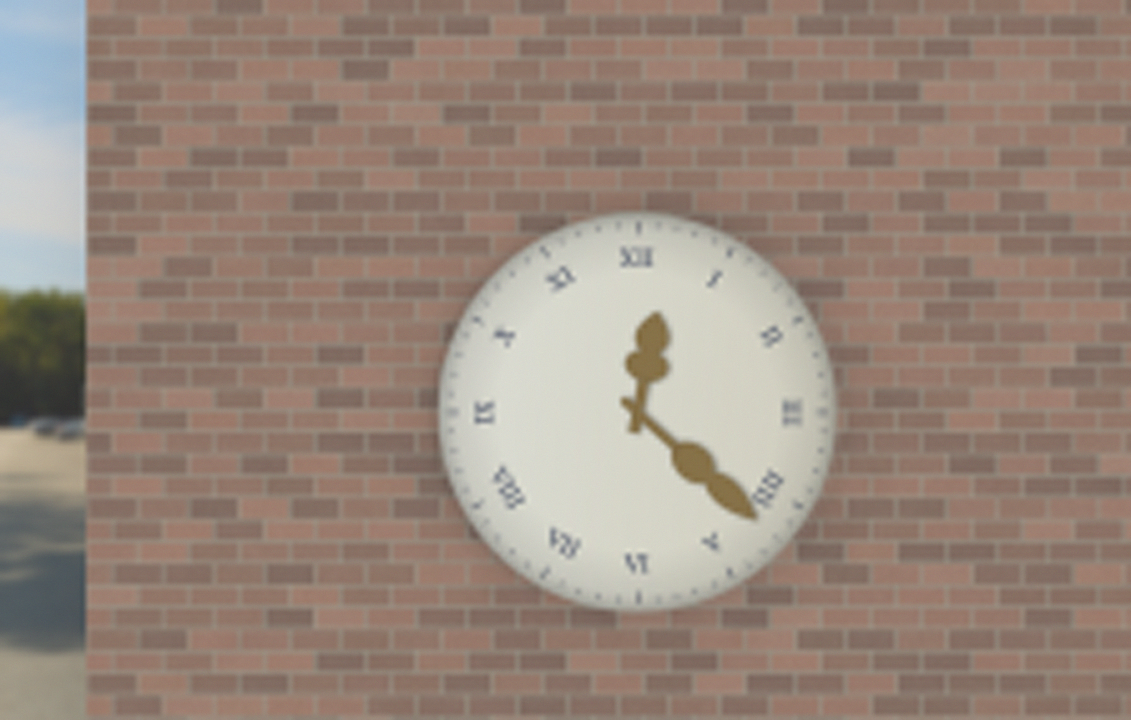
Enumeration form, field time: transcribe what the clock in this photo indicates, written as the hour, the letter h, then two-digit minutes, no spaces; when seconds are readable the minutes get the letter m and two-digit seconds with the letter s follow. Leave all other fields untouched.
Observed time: 12h22
